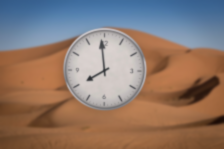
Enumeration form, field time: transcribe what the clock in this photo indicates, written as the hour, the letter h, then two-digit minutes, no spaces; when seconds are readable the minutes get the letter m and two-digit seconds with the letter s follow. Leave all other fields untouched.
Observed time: 7h59
